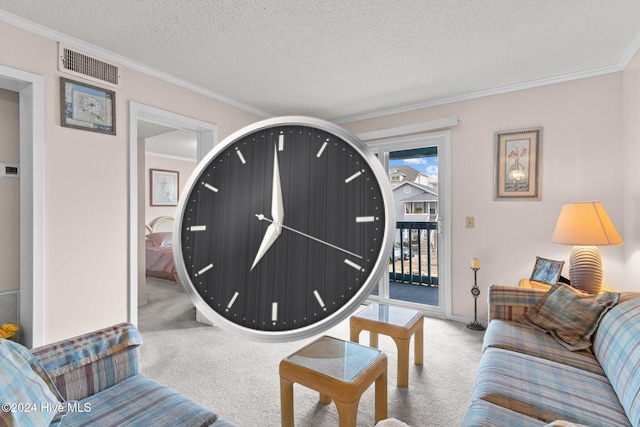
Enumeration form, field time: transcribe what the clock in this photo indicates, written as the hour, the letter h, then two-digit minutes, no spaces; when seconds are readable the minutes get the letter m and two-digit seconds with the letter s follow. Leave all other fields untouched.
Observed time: 6h59m19s
